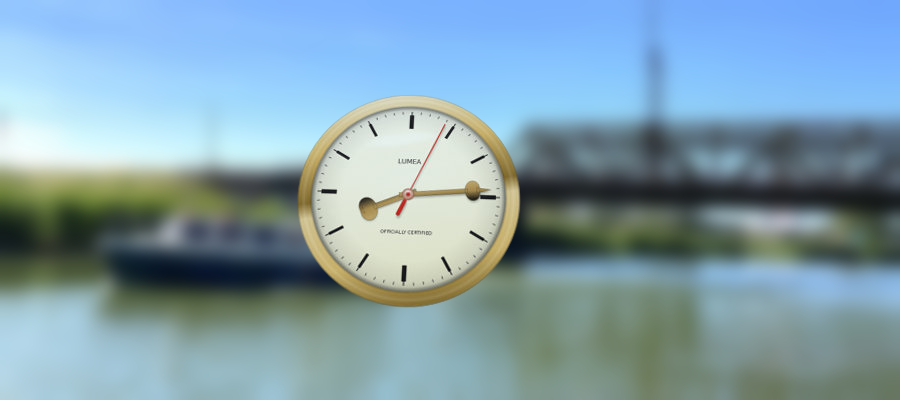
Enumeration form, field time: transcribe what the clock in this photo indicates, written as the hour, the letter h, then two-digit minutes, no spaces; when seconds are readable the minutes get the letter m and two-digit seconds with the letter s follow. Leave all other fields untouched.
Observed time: 8h14m04s
